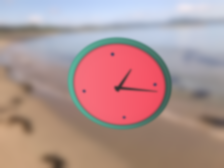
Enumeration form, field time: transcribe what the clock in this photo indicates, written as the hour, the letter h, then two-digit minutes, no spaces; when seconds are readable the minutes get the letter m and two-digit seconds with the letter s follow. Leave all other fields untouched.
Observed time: 1h17
